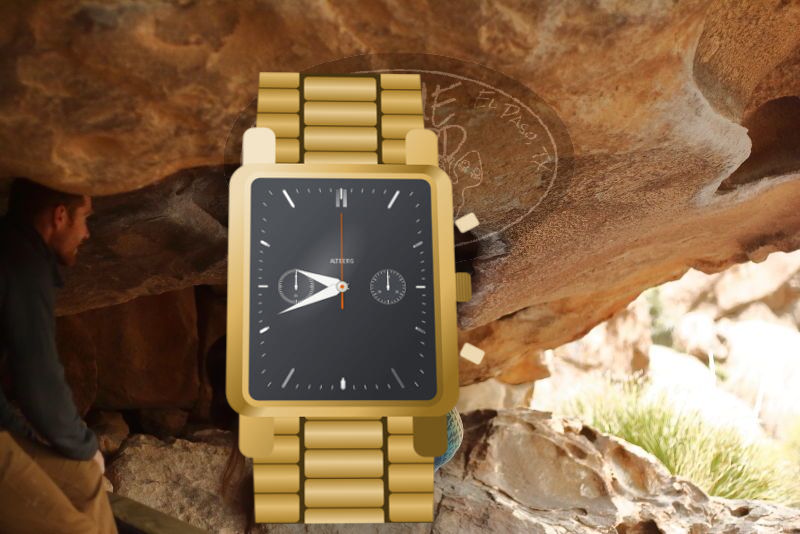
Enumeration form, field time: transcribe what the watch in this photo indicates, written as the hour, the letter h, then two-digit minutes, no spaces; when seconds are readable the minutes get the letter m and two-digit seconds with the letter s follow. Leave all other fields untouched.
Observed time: 9h41
